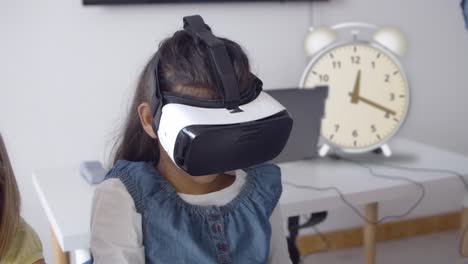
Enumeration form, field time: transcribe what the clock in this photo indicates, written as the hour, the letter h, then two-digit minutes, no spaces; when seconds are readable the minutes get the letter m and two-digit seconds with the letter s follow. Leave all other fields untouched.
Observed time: 12h19
